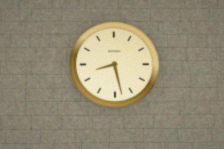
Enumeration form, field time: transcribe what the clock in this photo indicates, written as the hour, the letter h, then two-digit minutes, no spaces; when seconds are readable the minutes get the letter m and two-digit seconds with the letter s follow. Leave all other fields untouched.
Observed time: 8h28
